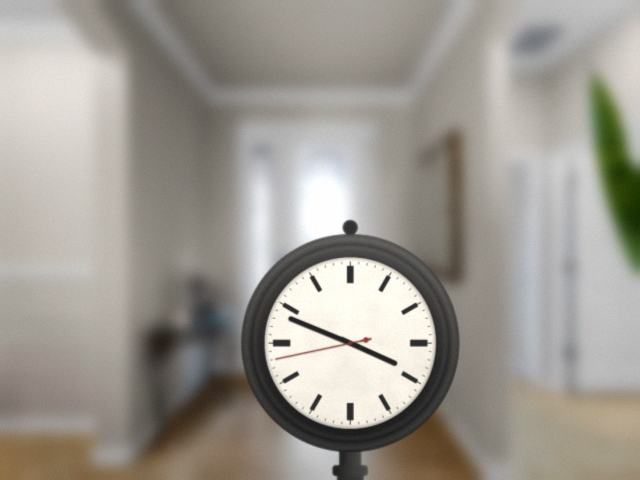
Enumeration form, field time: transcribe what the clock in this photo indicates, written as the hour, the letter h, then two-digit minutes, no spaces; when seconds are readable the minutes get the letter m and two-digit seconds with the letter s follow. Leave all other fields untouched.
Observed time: 3h48m43s
